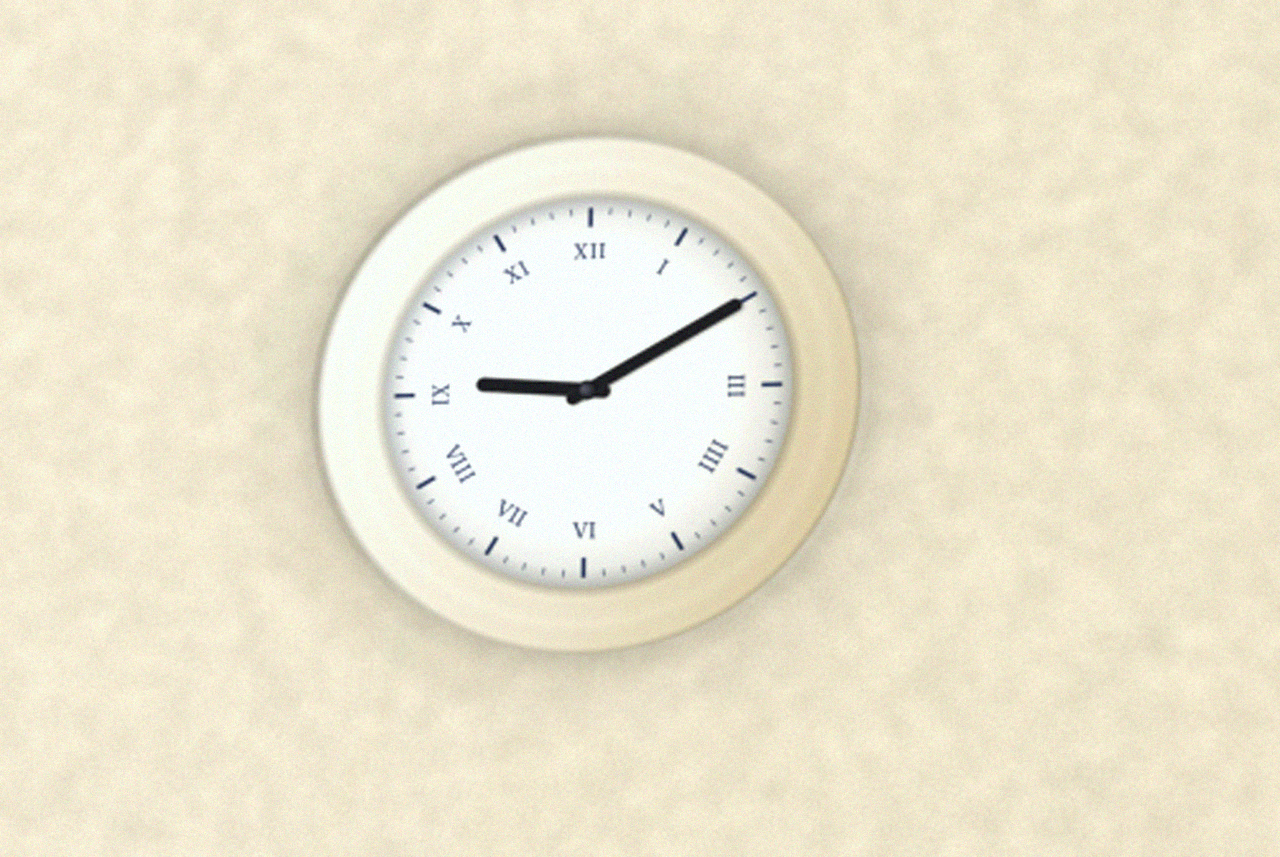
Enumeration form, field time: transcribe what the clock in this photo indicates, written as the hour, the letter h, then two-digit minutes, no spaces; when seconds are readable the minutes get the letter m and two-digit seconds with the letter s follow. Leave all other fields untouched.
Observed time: 9h10
